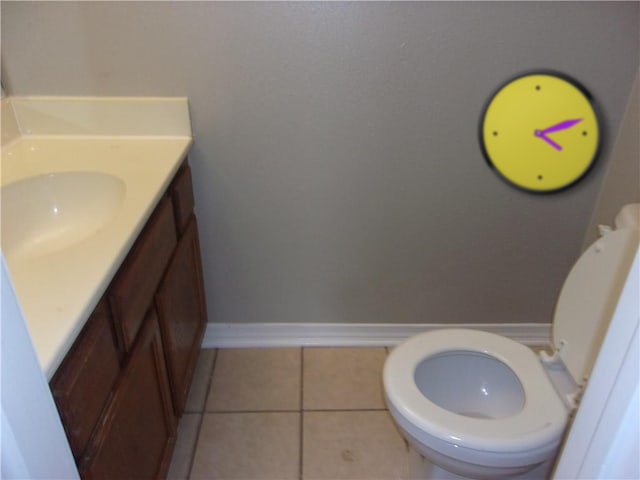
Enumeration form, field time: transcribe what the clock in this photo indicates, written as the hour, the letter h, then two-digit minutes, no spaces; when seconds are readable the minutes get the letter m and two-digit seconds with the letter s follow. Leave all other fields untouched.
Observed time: 4h12
